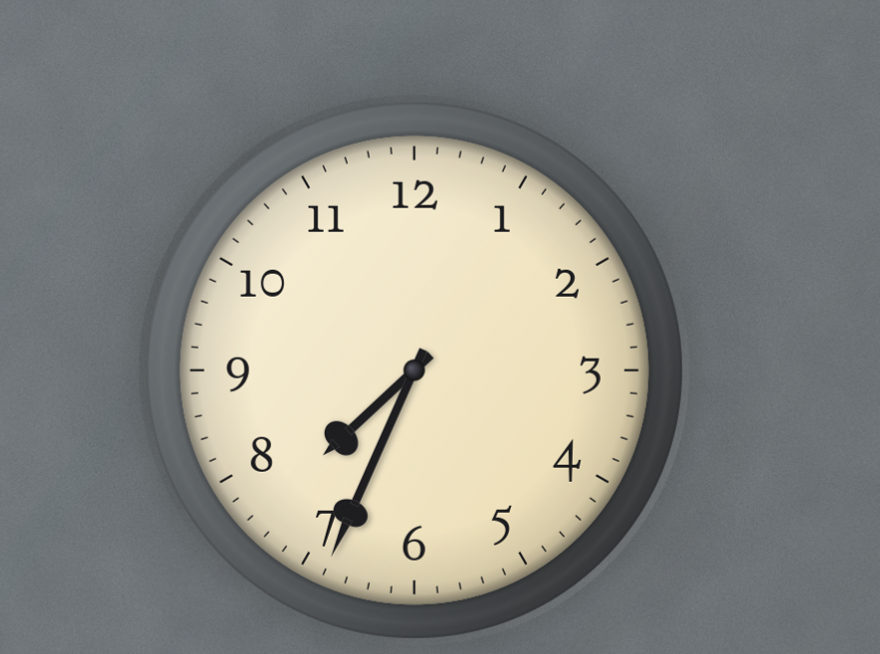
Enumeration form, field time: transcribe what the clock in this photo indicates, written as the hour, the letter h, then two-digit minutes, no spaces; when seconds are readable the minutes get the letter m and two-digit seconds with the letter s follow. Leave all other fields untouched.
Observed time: 7h34
